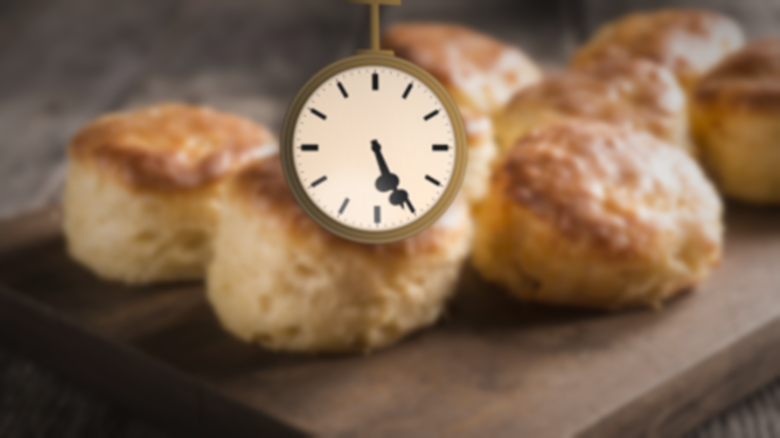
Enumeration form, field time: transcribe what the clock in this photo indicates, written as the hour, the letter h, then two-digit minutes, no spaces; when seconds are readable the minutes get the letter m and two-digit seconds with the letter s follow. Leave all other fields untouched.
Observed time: 5h26
